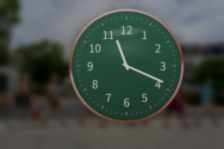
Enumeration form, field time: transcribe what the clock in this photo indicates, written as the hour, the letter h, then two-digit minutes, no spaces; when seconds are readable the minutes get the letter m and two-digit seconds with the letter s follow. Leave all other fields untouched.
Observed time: 11h19
